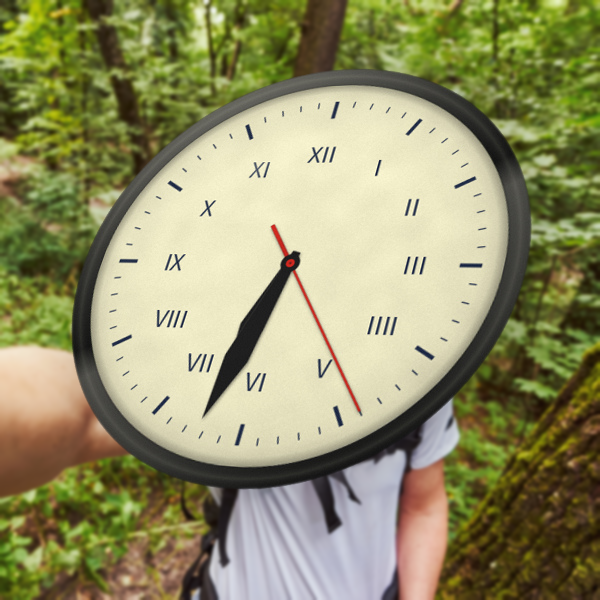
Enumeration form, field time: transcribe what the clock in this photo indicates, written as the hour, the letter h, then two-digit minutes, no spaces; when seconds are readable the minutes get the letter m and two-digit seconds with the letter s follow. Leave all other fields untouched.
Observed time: 6h32m24s
